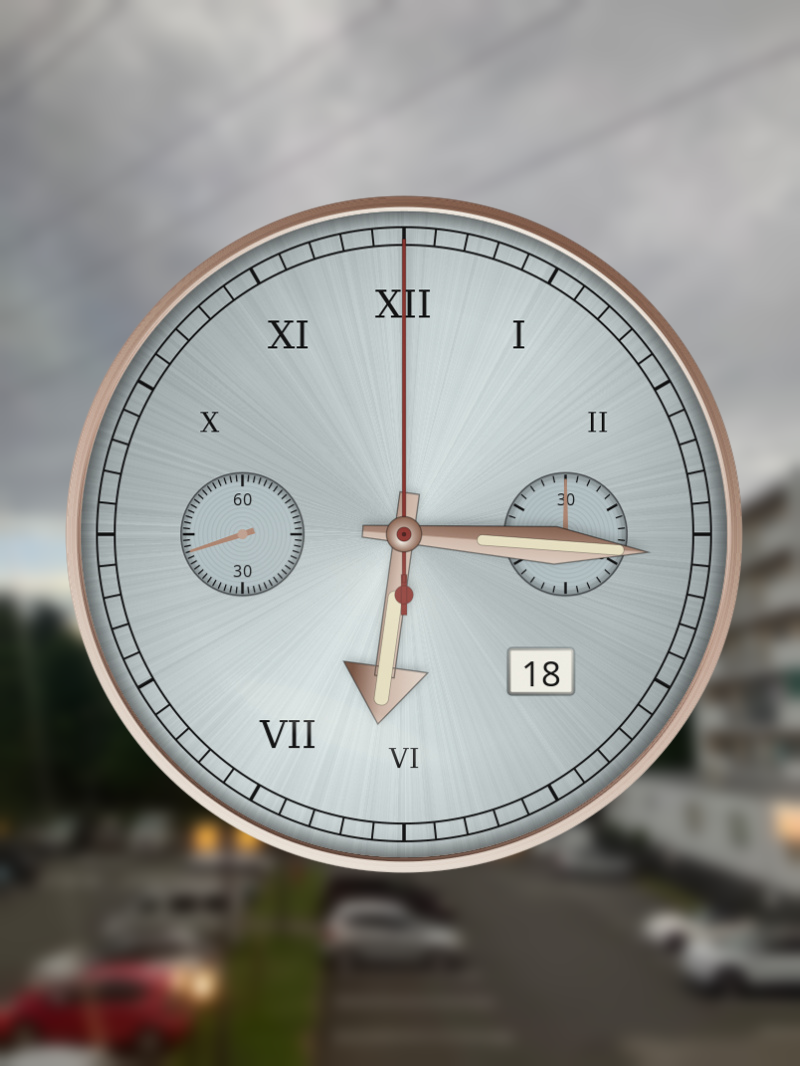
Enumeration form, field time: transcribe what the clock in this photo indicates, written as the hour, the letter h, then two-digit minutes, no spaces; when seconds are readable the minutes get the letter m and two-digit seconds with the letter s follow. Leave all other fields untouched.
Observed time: 6h15m42s
